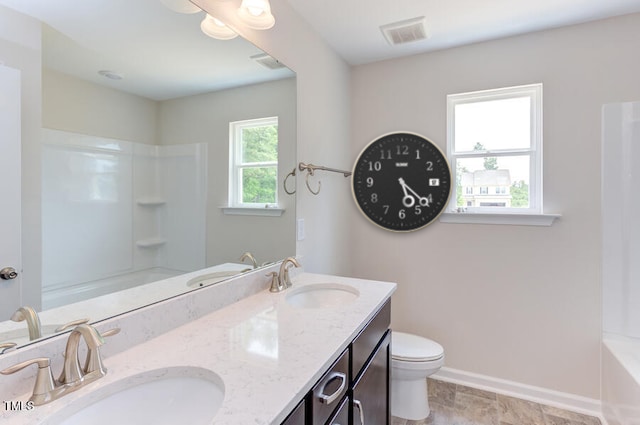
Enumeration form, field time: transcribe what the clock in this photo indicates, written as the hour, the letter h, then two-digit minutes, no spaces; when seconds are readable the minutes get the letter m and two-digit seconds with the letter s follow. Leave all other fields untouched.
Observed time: 5h22
